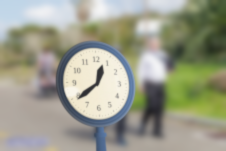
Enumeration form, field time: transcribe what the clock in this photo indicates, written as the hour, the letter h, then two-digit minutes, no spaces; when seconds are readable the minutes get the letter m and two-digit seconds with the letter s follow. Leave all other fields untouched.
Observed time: 12h39
